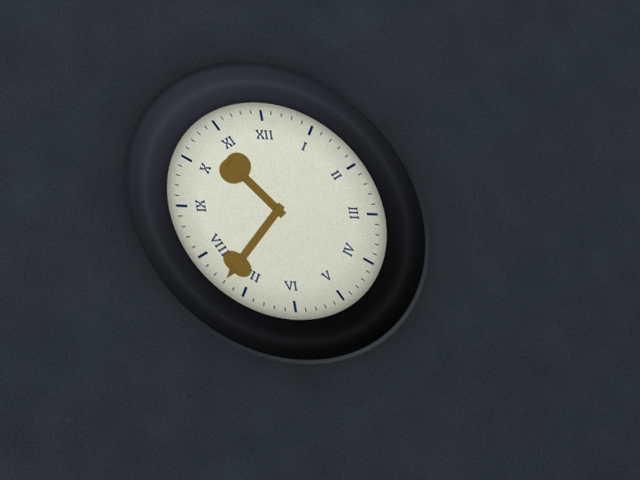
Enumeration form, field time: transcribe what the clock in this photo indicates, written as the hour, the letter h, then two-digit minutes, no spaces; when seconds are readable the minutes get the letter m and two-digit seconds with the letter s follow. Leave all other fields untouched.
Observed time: 10h37
